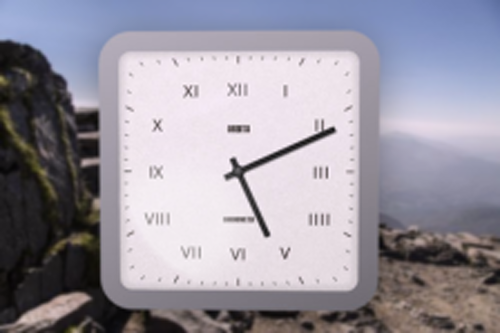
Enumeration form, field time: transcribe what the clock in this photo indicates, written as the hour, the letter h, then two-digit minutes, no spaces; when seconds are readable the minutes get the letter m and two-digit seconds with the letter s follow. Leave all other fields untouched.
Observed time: 5h11
